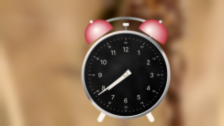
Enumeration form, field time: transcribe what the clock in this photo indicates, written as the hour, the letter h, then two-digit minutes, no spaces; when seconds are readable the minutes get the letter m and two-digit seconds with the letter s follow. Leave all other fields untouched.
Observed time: 7h39
